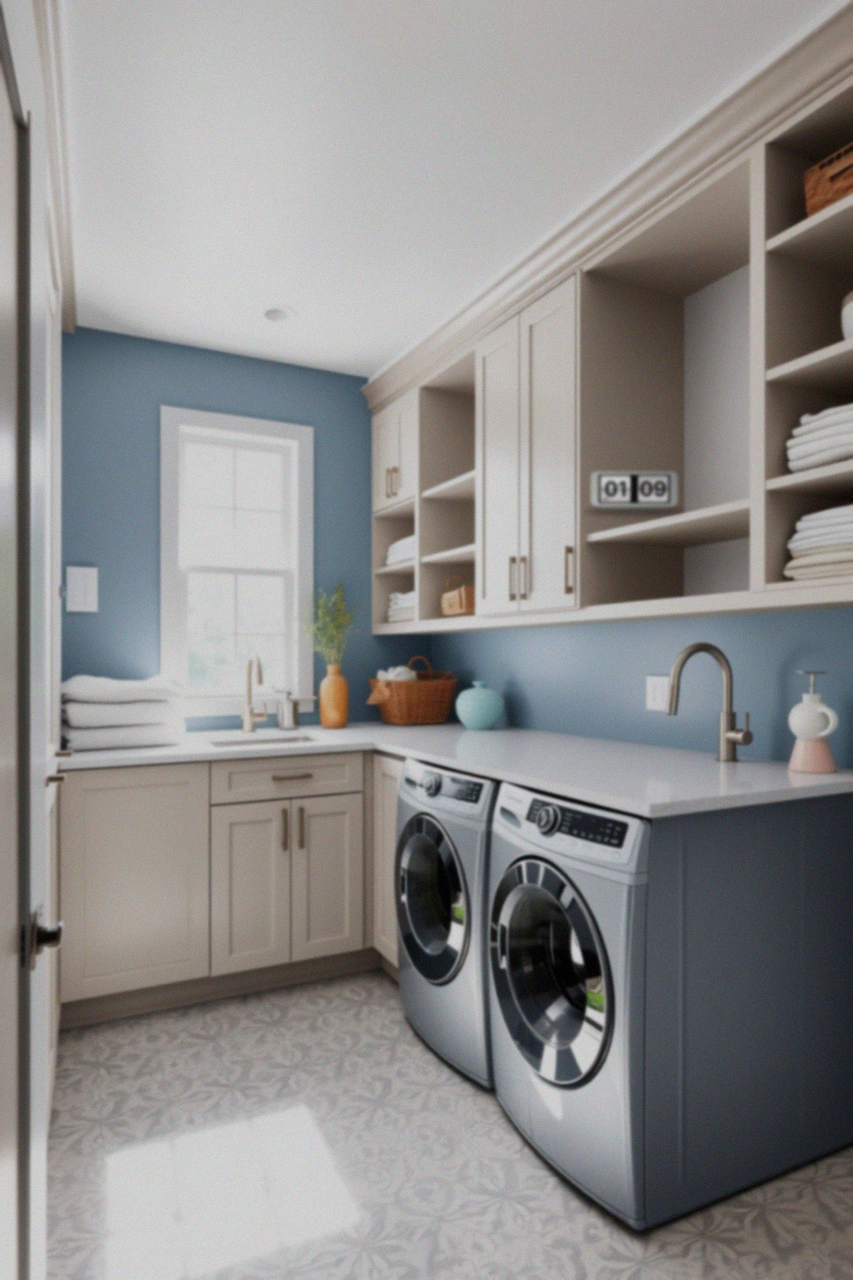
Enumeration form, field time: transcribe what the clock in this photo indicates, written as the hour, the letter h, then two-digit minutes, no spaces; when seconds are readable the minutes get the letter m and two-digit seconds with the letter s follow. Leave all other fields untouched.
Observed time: 1h09
